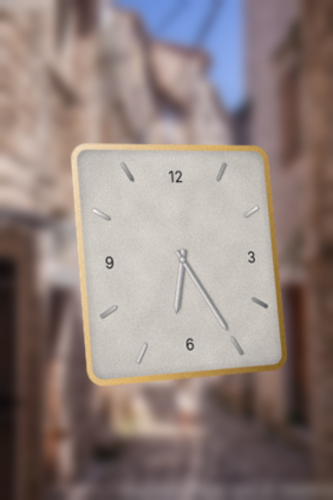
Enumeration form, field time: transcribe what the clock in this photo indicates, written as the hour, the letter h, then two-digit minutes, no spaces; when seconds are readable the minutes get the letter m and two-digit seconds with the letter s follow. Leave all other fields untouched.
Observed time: 6h25
